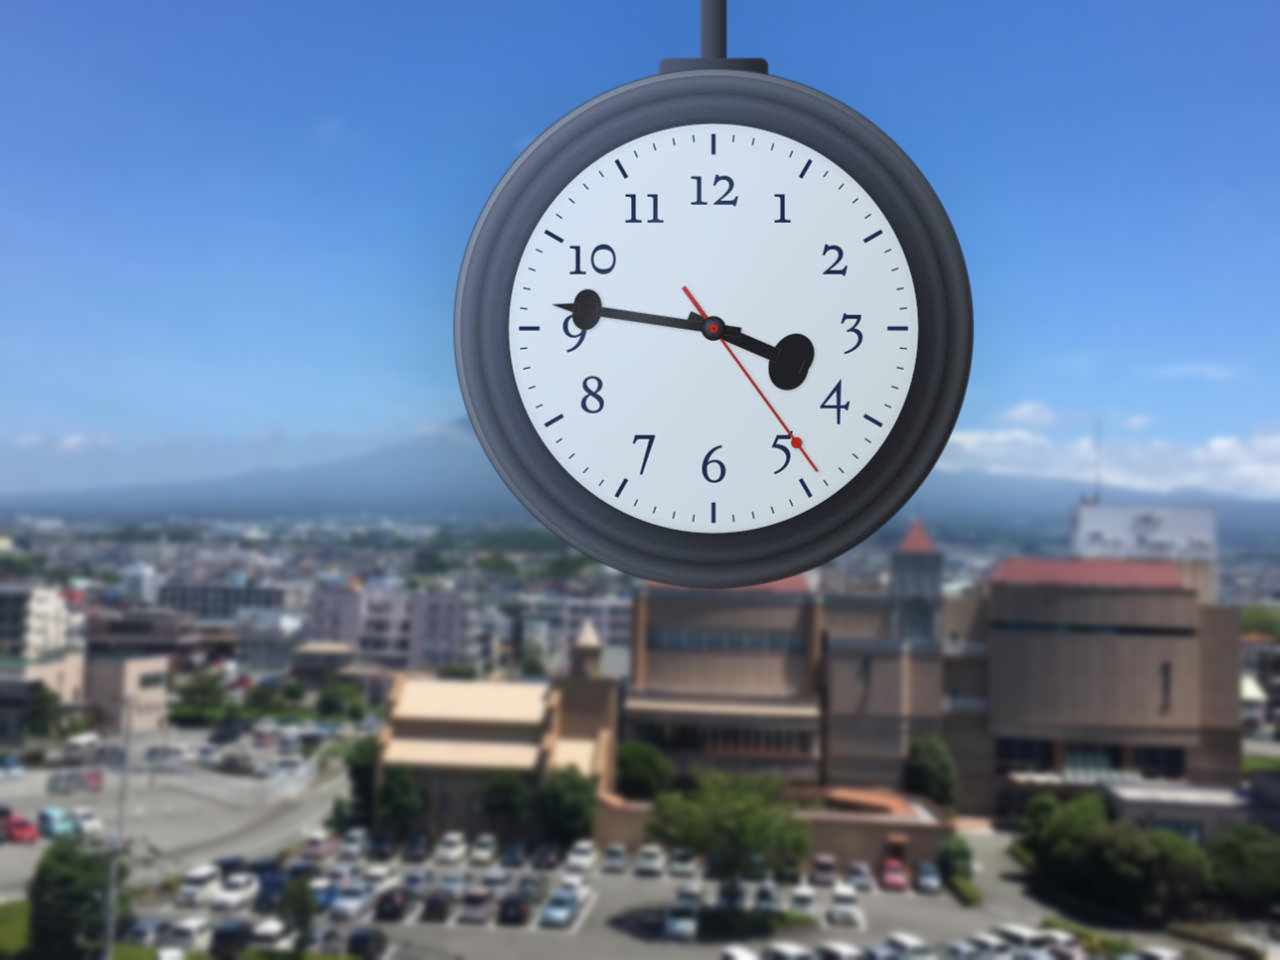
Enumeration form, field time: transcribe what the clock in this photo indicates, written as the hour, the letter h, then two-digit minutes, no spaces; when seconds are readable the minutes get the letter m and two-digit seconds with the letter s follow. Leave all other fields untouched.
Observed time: 3h46m24s
